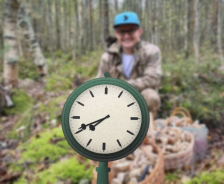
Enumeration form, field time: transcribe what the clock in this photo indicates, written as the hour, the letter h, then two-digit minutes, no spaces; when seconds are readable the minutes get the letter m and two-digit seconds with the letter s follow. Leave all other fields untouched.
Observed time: 7h41
